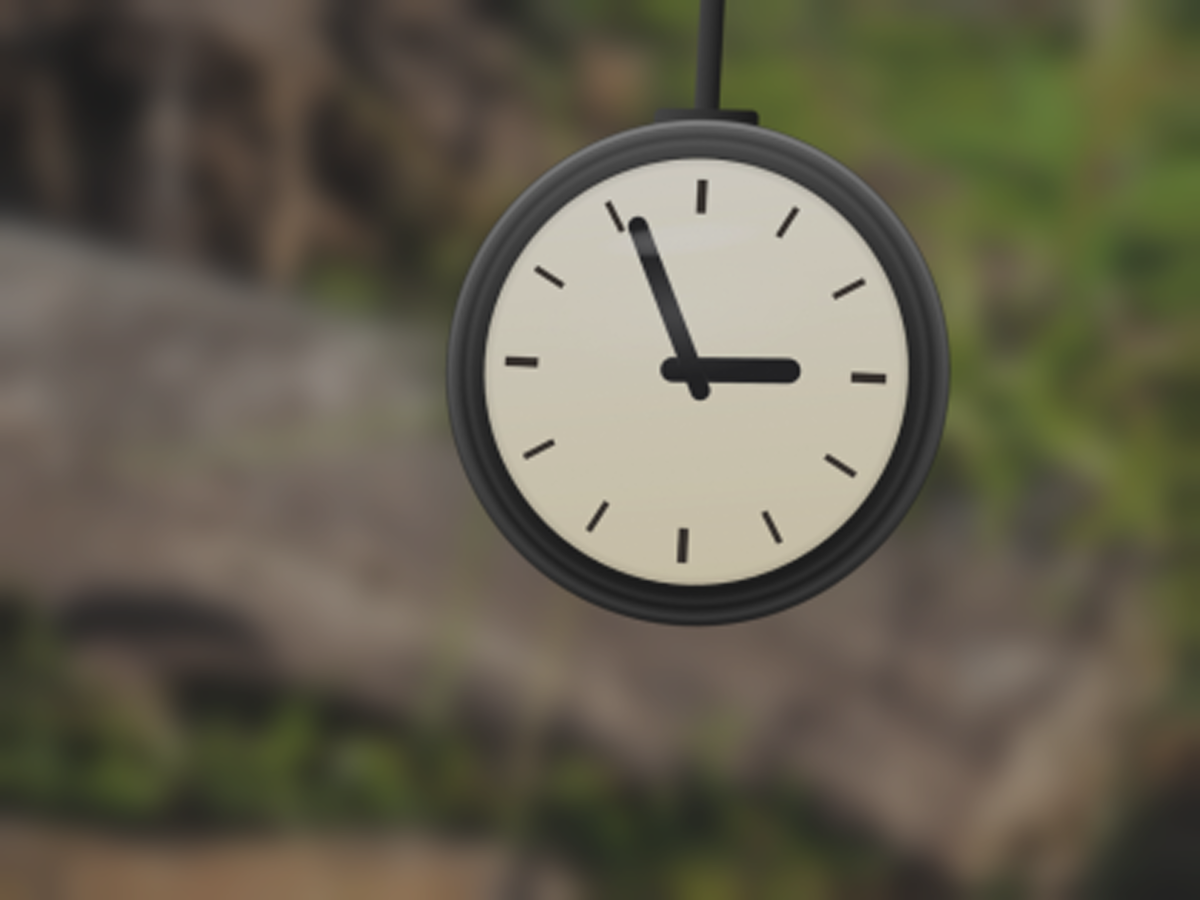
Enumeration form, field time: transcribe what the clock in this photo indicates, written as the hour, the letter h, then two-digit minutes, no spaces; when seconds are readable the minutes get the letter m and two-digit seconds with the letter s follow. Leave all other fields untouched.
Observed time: 2h56
